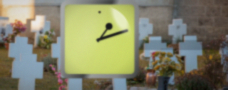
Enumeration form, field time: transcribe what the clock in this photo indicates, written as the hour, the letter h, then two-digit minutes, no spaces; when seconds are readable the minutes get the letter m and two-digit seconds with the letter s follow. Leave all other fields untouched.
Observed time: 1h12
